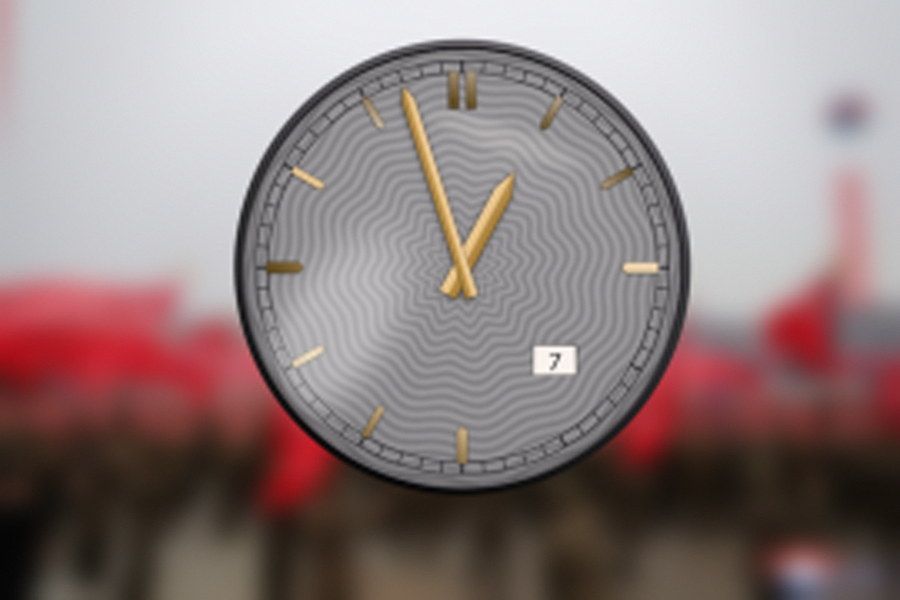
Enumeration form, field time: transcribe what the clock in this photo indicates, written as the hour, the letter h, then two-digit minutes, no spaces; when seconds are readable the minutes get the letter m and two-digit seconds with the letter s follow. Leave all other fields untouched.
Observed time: 12h57
